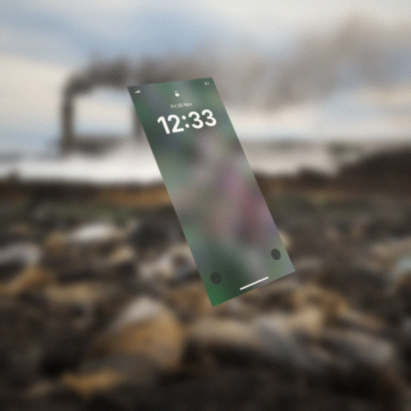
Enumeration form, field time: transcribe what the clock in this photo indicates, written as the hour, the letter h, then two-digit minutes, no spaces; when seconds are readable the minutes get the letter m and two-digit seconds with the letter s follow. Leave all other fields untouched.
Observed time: 12h33
